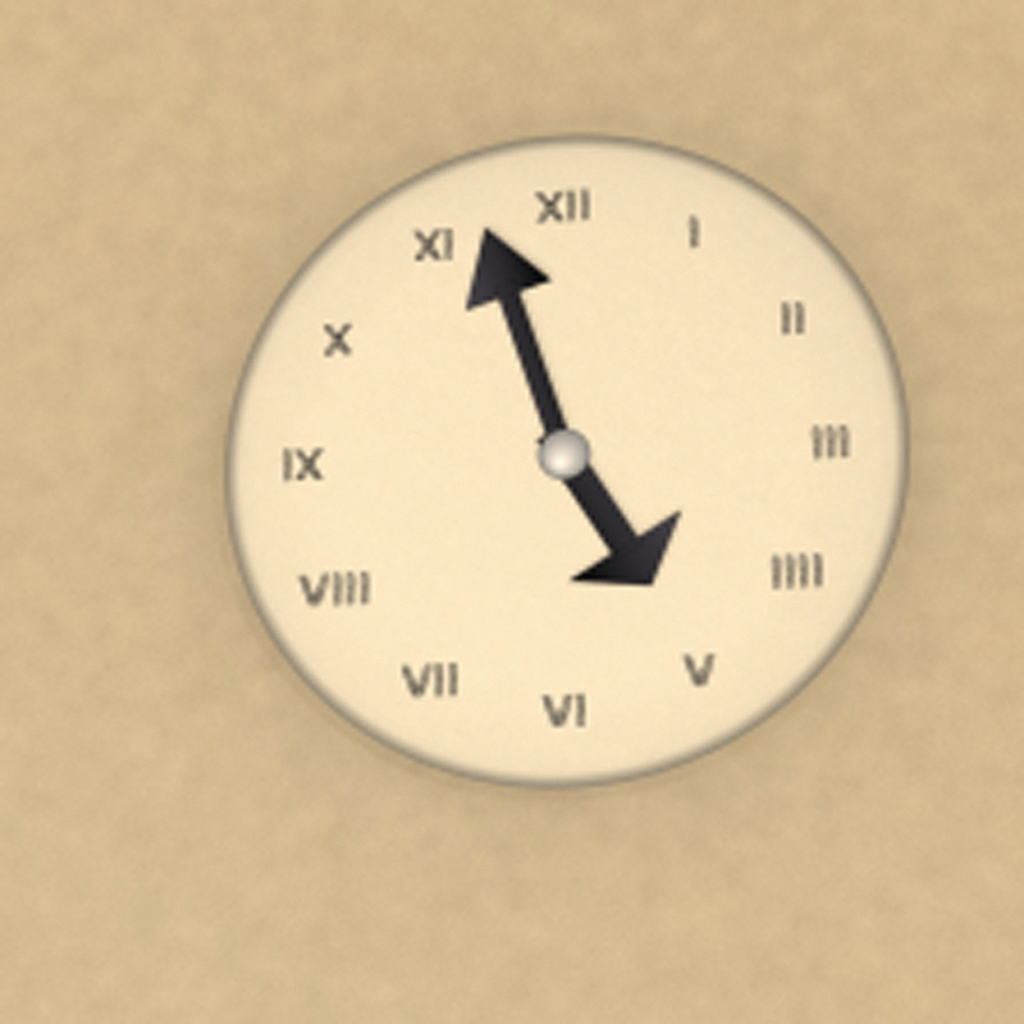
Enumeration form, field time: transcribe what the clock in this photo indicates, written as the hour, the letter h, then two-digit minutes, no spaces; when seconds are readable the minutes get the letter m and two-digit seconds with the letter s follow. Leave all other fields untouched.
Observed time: 4h57
